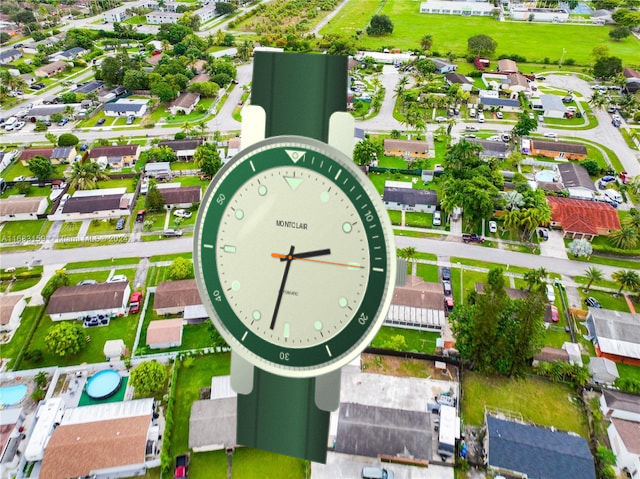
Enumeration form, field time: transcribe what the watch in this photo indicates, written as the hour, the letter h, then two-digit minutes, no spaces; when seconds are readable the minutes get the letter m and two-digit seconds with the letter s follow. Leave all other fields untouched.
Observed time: 2h32m15s
